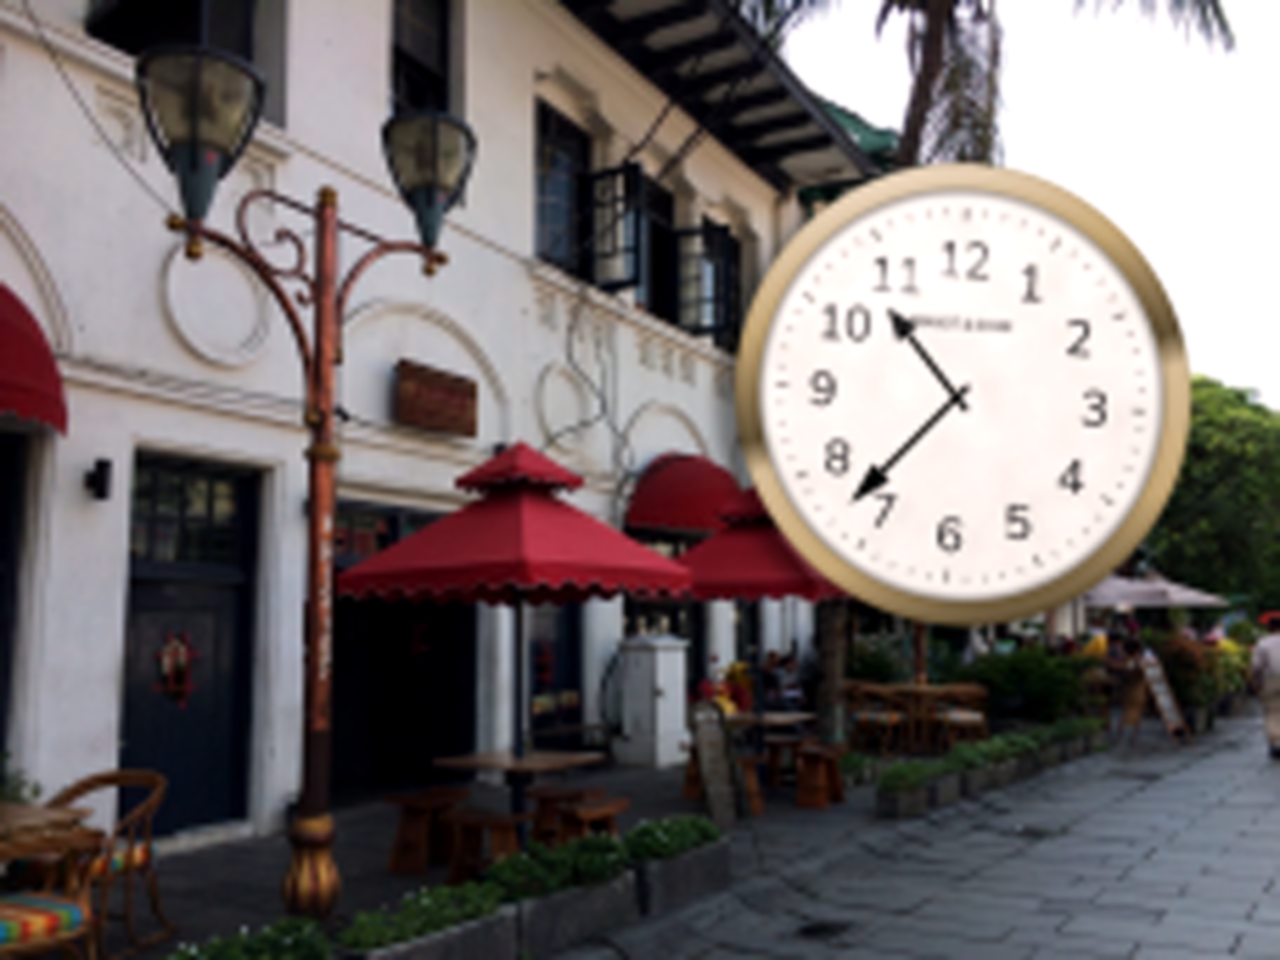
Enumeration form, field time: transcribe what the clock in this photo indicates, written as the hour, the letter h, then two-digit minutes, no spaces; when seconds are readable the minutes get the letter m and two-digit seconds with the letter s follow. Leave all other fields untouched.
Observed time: 10h37
